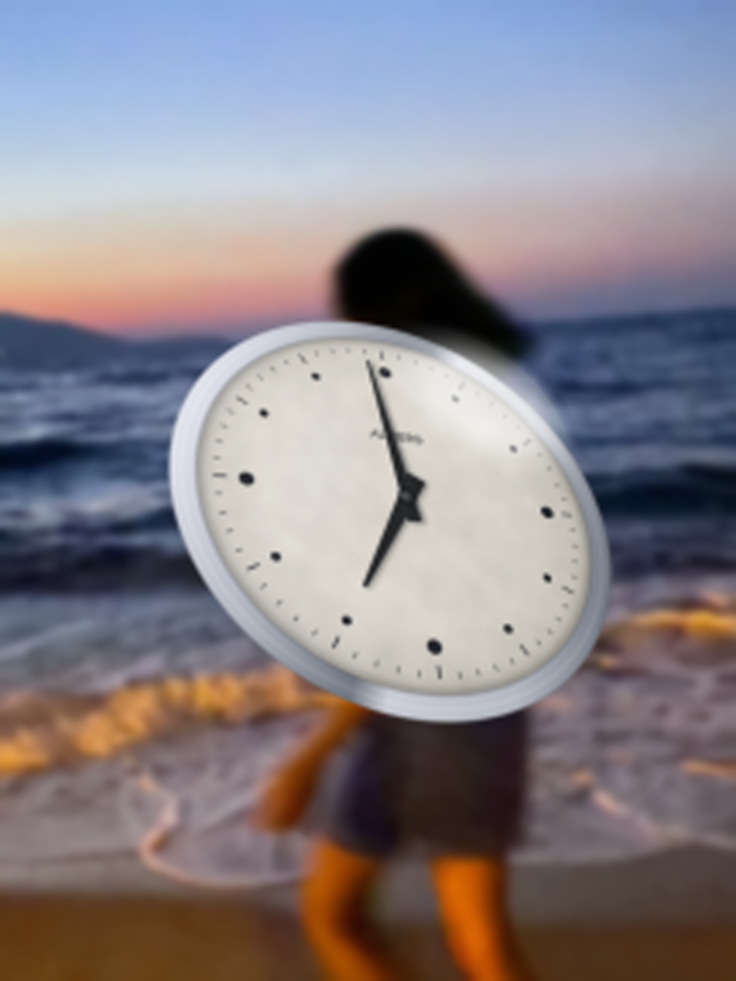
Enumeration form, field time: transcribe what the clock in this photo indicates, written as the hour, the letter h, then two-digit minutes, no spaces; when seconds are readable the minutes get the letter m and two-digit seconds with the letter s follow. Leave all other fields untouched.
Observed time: 6h59
